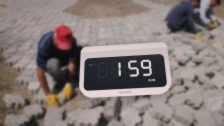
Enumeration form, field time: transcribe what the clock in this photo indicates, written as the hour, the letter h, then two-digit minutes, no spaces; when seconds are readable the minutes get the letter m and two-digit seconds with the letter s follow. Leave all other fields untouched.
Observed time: 1h59
